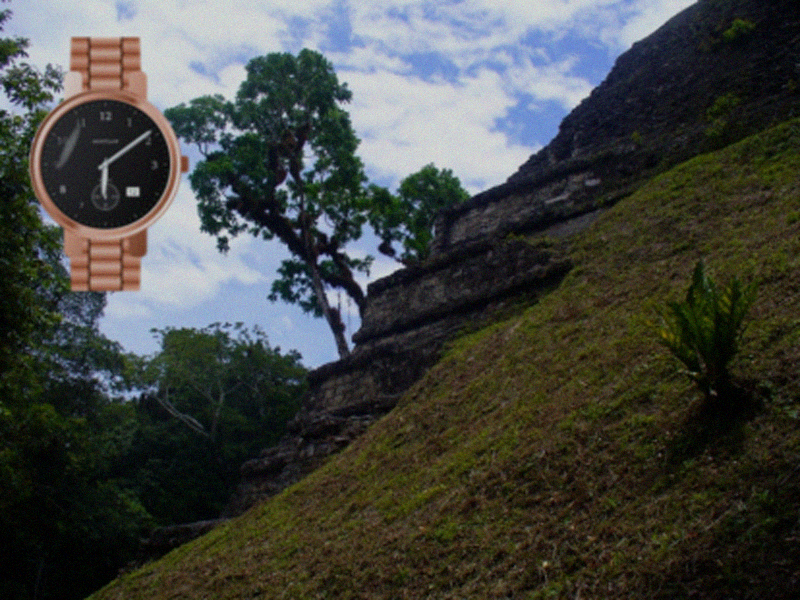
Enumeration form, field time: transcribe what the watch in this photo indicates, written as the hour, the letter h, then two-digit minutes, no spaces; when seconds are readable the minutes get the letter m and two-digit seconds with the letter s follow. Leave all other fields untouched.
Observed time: 6h09
